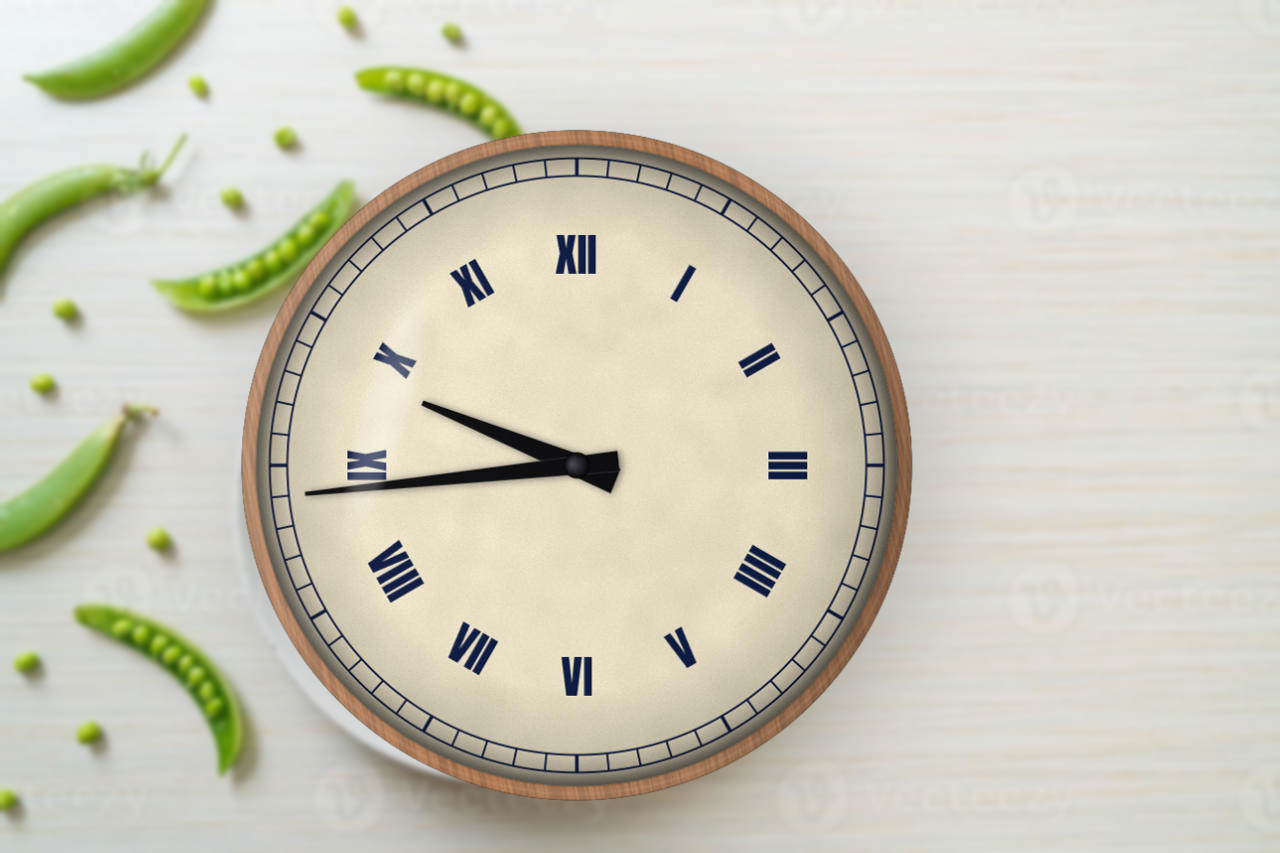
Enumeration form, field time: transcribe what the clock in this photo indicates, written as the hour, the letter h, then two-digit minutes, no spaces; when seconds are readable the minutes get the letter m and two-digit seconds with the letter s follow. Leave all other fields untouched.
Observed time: 9h44
